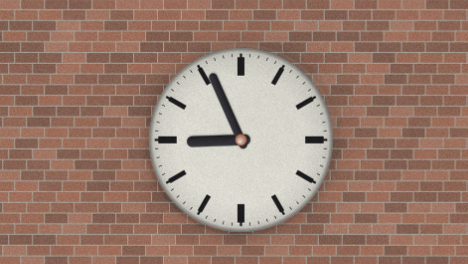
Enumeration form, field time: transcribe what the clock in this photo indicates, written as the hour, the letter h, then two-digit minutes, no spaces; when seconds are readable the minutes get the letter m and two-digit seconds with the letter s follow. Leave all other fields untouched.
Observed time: 8h56
